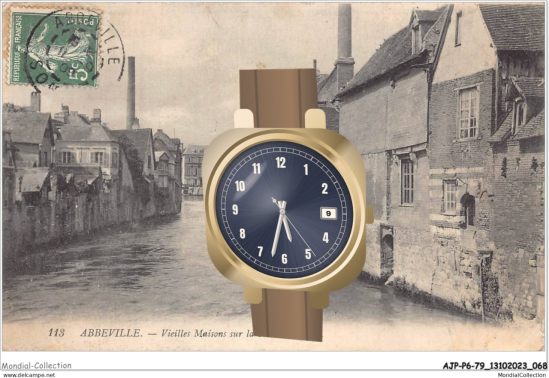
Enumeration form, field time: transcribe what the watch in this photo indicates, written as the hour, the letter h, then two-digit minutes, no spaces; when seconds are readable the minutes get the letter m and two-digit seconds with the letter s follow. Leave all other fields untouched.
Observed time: 5h32m24s
